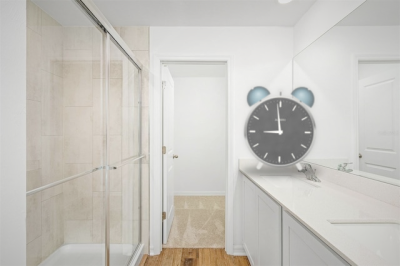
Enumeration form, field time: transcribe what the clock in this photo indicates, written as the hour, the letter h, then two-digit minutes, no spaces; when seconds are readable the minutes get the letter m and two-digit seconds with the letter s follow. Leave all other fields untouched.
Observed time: 8h59
